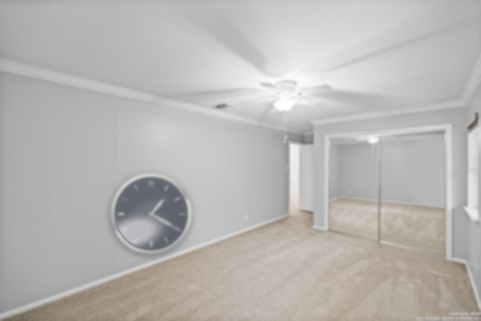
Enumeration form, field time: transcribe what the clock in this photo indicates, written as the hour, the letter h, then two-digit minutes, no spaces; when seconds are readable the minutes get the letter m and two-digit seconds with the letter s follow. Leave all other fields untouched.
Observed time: 1h20
